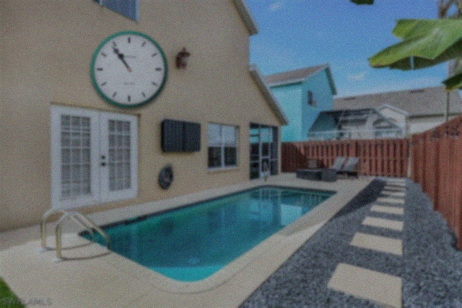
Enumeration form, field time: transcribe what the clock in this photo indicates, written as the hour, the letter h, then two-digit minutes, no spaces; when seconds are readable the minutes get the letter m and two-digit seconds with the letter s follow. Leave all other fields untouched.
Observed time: 10h54
